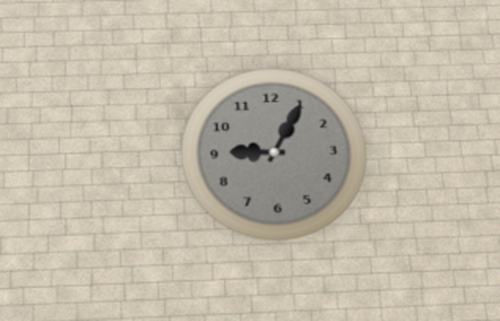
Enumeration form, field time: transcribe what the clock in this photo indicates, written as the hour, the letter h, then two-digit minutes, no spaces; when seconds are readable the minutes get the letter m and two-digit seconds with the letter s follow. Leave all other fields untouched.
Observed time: 9h05
